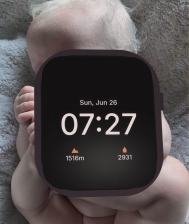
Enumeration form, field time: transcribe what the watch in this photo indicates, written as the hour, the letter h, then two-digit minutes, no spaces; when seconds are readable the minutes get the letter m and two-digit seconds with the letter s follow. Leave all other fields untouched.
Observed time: 7h27
